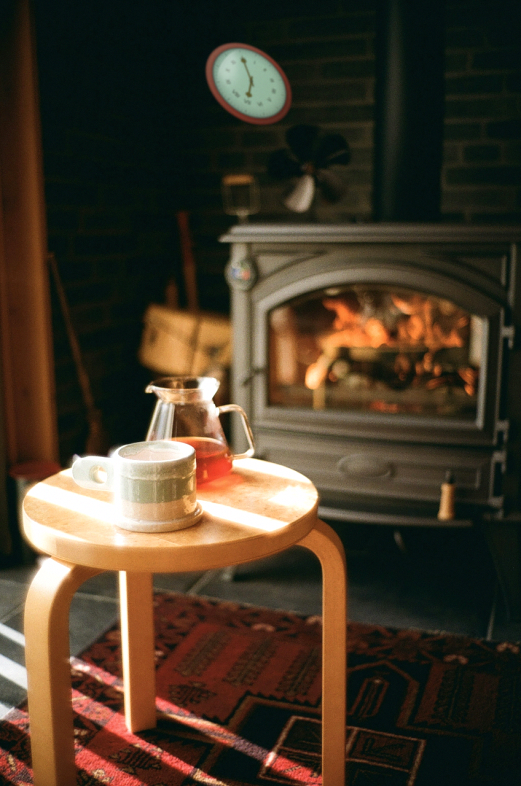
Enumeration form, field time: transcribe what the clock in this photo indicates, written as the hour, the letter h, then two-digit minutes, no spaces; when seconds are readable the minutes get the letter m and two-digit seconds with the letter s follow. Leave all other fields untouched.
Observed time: 7h00
